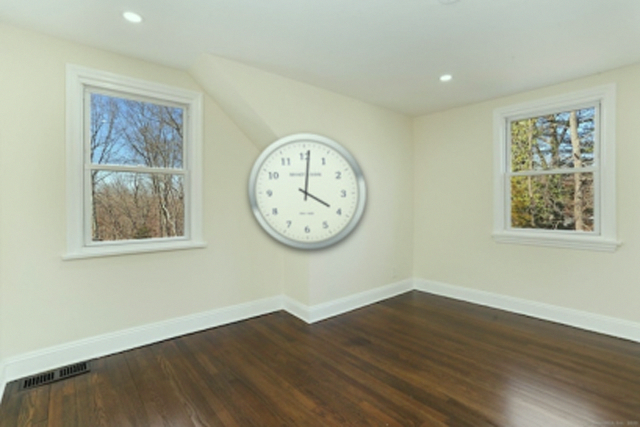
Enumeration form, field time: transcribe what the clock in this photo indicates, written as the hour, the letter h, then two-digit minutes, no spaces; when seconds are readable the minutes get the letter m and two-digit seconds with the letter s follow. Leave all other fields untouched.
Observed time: 4h01
